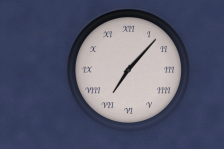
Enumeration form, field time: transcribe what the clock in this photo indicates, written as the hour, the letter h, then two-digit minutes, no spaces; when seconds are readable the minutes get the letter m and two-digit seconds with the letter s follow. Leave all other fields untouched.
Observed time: 7h07
